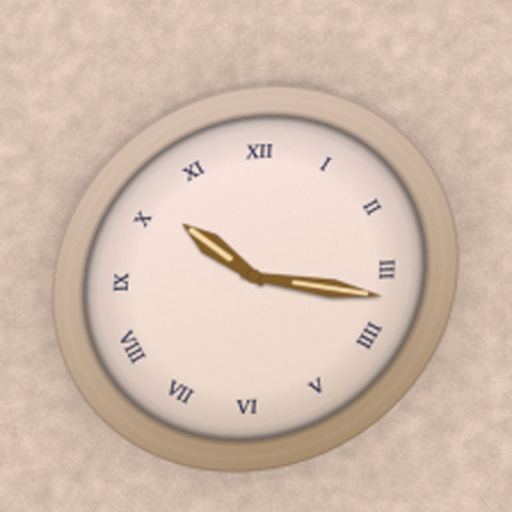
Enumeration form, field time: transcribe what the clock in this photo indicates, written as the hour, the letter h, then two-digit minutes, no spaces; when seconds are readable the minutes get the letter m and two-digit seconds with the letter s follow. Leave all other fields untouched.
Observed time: 10h17
